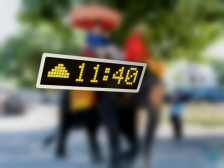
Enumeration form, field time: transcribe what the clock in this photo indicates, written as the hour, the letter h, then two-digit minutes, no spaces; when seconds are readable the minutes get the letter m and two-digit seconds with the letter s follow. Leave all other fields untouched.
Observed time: 11h40
